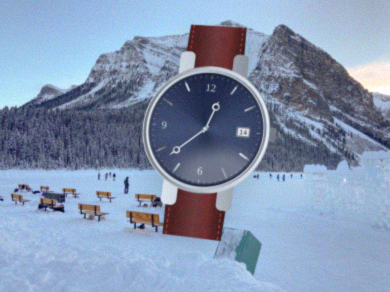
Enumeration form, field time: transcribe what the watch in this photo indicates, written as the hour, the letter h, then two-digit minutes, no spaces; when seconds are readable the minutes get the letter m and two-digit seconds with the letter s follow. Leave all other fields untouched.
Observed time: 12h38
